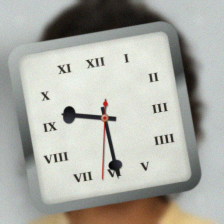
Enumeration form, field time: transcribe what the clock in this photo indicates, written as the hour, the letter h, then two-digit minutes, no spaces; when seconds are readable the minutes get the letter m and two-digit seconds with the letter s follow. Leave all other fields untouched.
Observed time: 9h29m32s
